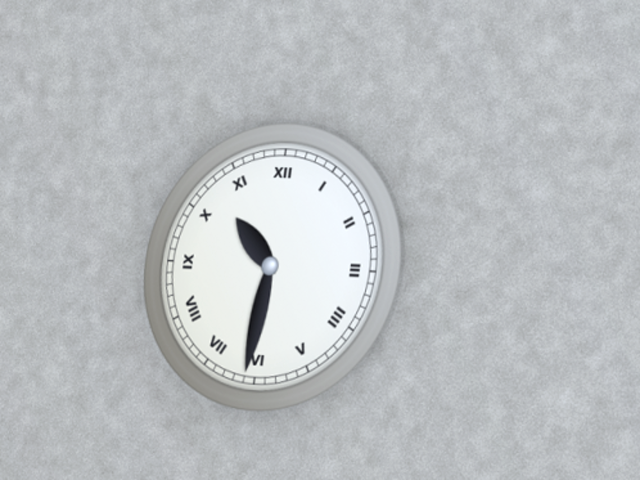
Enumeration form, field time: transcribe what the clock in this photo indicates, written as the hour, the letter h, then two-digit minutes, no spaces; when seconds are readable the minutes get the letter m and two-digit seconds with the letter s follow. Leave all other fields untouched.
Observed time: 10h31
